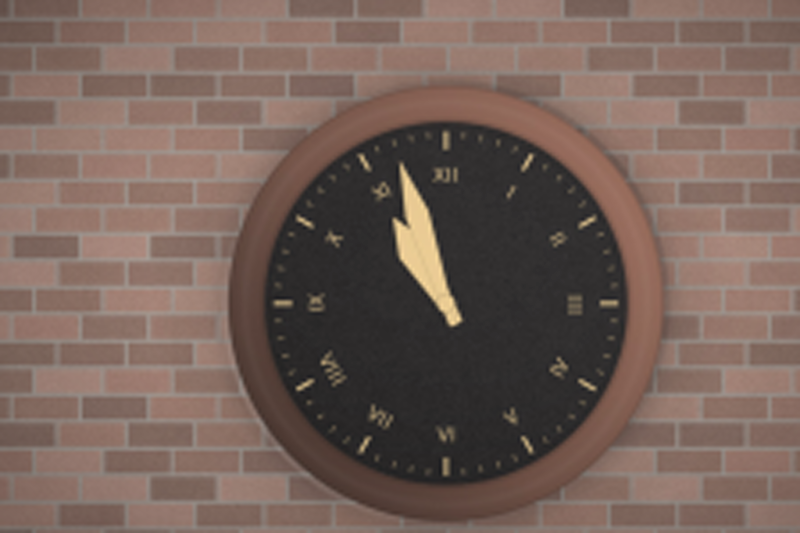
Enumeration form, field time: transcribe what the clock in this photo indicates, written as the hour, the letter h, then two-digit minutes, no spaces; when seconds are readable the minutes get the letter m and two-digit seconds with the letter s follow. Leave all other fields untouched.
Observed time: 10h57
